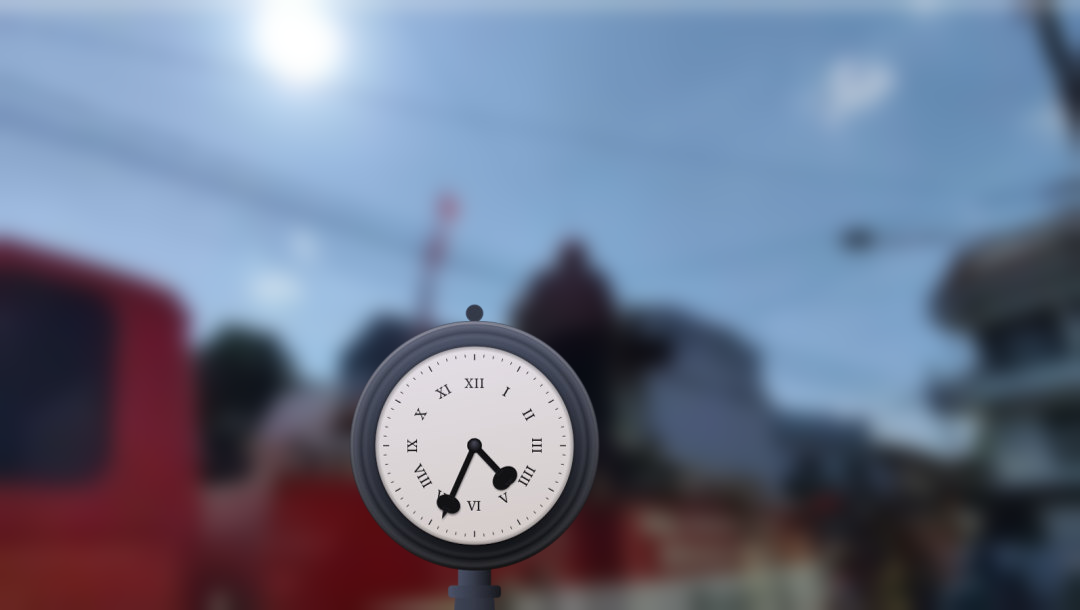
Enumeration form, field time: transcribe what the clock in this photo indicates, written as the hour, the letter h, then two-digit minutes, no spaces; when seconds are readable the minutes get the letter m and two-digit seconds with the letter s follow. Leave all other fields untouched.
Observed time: 4h34
